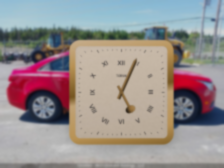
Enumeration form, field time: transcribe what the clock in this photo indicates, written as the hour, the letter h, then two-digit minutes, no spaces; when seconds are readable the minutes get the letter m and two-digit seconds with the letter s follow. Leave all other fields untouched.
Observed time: 5h04
